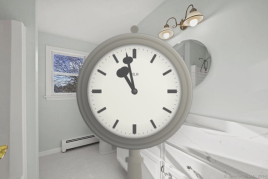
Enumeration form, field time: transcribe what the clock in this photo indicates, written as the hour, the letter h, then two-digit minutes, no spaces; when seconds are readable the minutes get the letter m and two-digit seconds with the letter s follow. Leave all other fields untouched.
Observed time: 10h58
